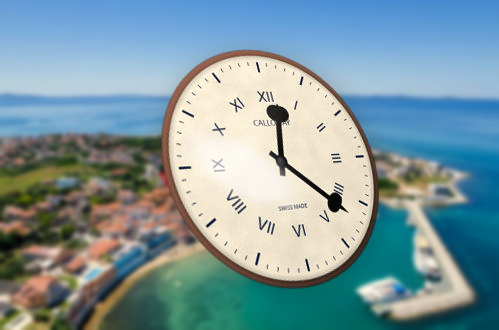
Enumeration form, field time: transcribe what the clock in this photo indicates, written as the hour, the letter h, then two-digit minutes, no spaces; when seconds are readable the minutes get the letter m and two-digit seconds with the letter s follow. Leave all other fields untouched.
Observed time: 12h22
